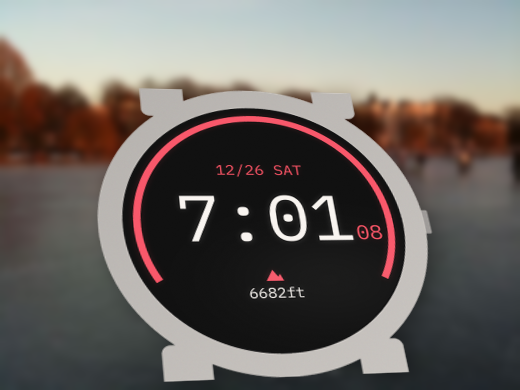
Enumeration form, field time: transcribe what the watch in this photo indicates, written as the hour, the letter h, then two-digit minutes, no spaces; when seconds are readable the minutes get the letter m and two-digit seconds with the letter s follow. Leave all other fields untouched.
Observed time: 7h01m08s
